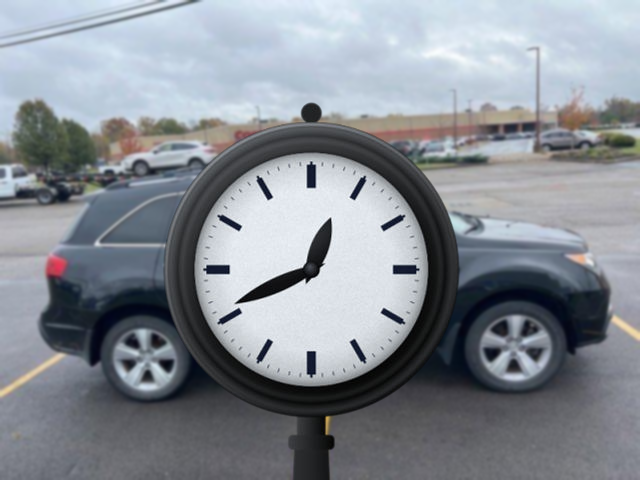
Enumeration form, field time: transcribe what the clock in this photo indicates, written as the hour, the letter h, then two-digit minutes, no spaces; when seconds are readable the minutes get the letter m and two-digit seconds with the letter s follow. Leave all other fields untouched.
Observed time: 12h41
